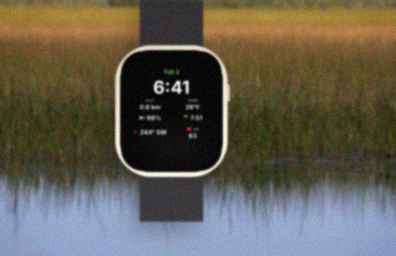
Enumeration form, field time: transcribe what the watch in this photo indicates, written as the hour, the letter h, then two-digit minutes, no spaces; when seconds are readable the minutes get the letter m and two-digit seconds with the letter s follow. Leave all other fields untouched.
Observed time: 6h41
